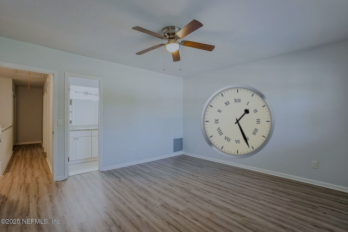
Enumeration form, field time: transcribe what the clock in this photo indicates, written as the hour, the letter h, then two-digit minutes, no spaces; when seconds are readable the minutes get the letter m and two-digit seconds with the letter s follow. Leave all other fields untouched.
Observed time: 1h26
